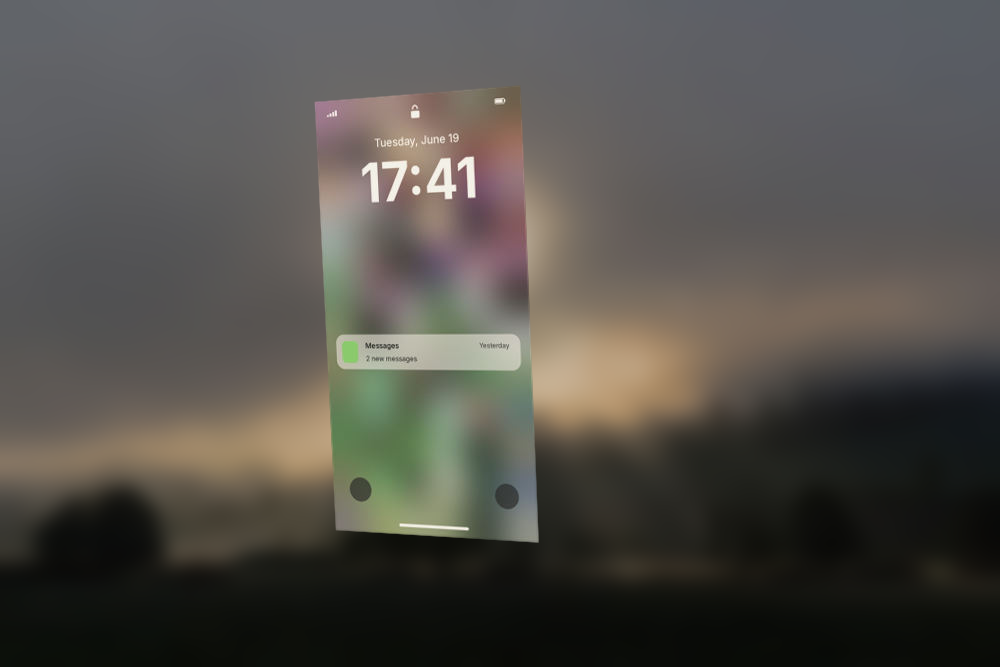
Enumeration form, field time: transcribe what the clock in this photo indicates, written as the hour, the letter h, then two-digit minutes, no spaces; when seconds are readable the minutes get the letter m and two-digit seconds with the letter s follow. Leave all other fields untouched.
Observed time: 17h41
